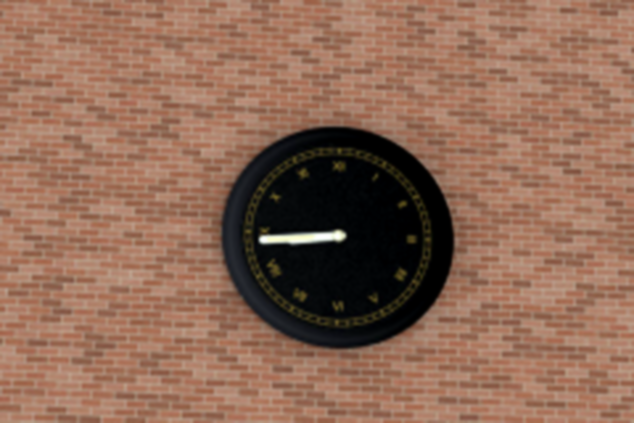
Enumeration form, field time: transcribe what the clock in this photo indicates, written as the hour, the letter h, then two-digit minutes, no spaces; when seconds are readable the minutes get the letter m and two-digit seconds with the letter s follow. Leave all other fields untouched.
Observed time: 8h44
